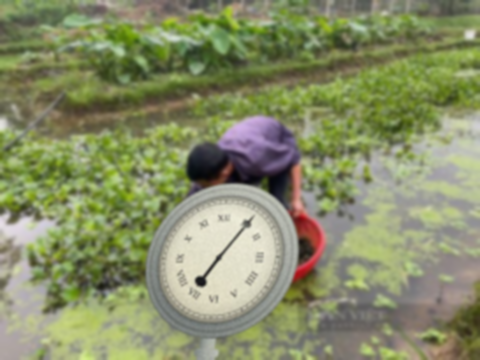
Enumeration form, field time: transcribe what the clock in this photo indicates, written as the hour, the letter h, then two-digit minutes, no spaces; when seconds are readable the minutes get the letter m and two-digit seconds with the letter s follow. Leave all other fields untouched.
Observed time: 7h06
